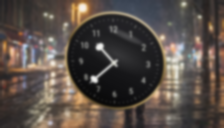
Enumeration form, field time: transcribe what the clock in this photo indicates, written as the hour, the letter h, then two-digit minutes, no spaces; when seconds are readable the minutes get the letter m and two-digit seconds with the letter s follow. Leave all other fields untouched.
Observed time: 10h38
